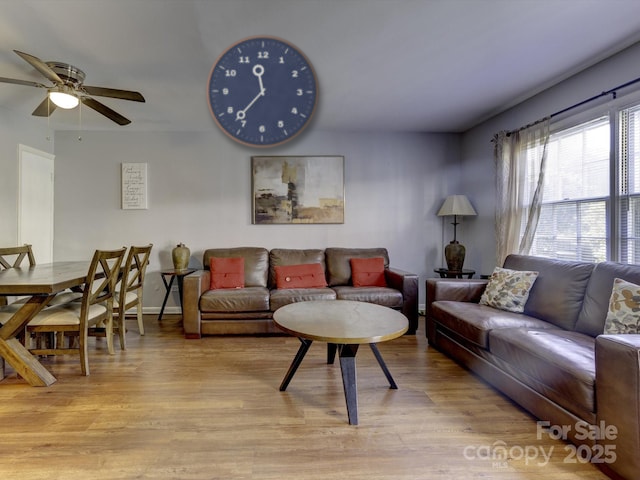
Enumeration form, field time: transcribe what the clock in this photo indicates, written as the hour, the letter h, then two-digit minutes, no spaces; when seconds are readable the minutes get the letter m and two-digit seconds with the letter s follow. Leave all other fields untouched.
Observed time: 11h37
